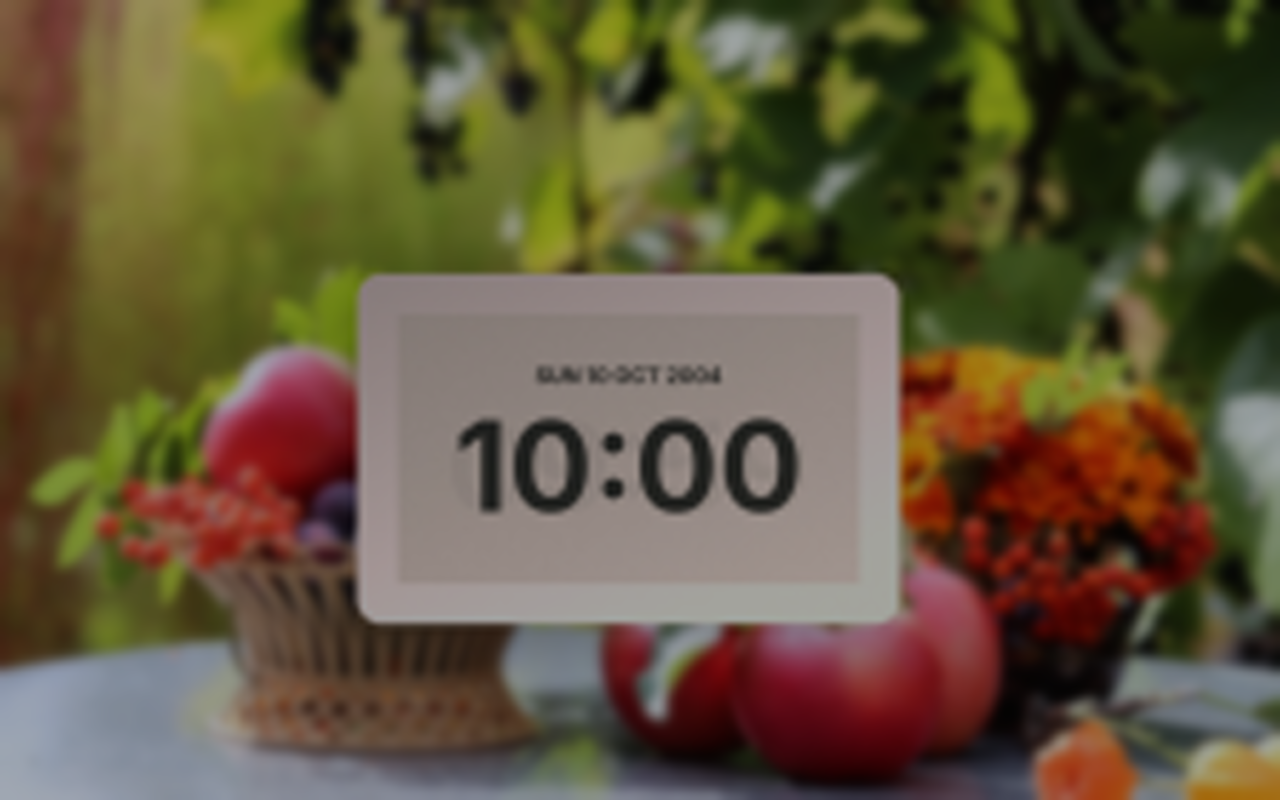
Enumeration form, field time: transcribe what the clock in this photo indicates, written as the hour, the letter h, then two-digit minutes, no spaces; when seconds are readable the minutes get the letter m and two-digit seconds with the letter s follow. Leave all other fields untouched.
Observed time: 10h00
